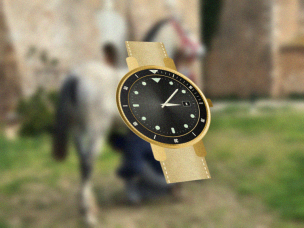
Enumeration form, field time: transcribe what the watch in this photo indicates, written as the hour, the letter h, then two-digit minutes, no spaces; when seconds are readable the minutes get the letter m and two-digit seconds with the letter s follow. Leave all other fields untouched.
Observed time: 3h08
